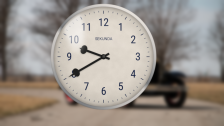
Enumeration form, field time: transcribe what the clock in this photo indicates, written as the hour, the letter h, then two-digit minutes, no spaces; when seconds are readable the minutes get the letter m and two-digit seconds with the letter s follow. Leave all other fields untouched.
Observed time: 9h40
